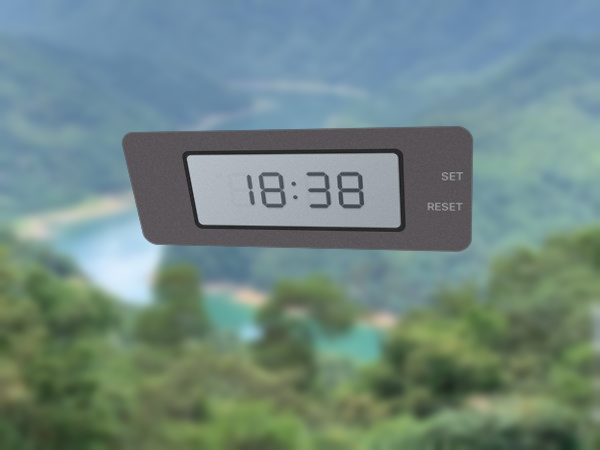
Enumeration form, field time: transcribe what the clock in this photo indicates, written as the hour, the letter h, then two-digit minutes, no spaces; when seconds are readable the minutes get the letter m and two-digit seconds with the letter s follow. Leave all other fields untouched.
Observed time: 18h38
